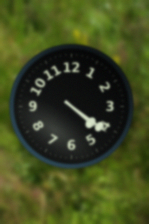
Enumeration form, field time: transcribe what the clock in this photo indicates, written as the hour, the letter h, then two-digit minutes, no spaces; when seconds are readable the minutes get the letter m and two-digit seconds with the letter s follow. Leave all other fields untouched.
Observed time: 4h21
